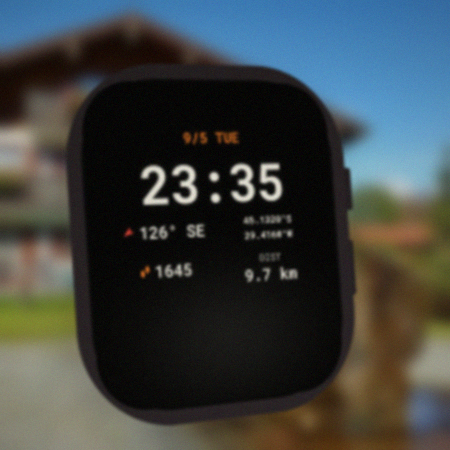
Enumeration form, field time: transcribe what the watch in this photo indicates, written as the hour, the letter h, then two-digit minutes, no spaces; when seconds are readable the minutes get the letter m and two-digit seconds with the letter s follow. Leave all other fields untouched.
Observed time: 23h35
